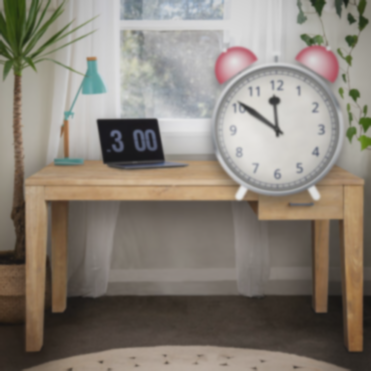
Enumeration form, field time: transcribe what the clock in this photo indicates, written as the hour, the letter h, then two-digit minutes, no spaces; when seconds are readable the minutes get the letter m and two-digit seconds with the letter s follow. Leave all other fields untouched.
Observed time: 11h51
